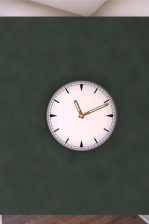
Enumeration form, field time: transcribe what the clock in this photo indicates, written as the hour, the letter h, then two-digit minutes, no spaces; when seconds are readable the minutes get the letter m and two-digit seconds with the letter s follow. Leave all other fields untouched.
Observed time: 11h11
